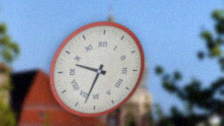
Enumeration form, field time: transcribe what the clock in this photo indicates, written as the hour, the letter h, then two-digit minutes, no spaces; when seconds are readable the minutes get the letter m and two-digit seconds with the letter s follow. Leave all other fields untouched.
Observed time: 9h33
